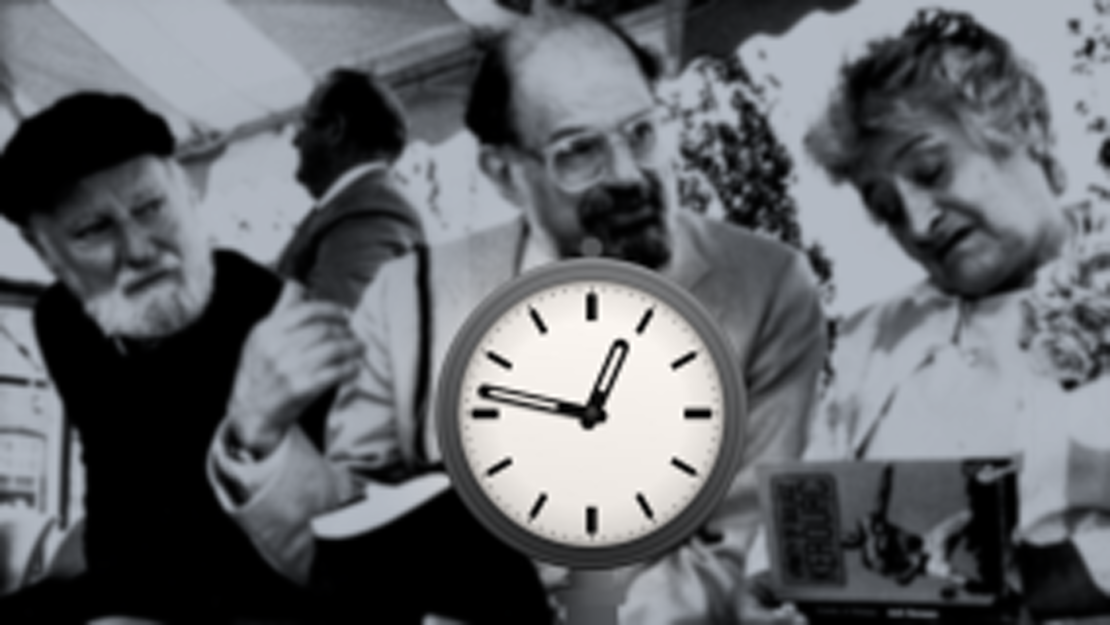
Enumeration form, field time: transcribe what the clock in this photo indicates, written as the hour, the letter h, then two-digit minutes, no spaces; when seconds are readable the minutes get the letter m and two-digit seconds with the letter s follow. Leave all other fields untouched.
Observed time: 12h47
